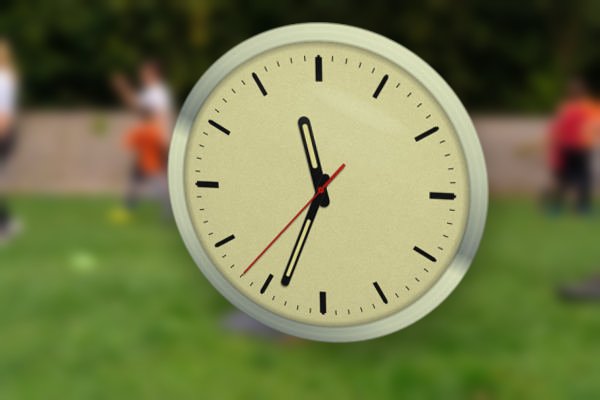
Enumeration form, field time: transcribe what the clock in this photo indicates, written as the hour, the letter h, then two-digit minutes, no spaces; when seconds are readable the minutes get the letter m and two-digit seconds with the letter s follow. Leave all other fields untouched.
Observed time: 11h33m37s
